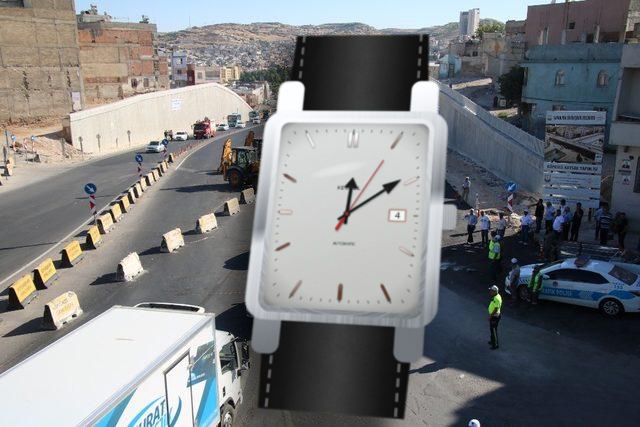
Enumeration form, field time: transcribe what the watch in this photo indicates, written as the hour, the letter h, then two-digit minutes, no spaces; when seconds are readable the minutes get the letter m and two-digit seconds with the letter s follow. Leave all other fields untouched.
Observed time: 12h09m05s
